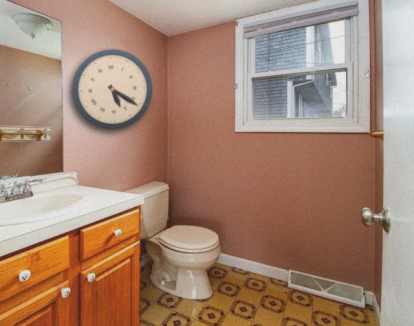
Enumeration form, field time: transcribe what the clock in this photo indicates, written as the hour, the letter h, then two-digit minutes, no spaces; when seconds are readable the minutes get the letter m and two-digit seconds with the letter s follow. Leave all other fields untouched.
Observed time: 5h21
